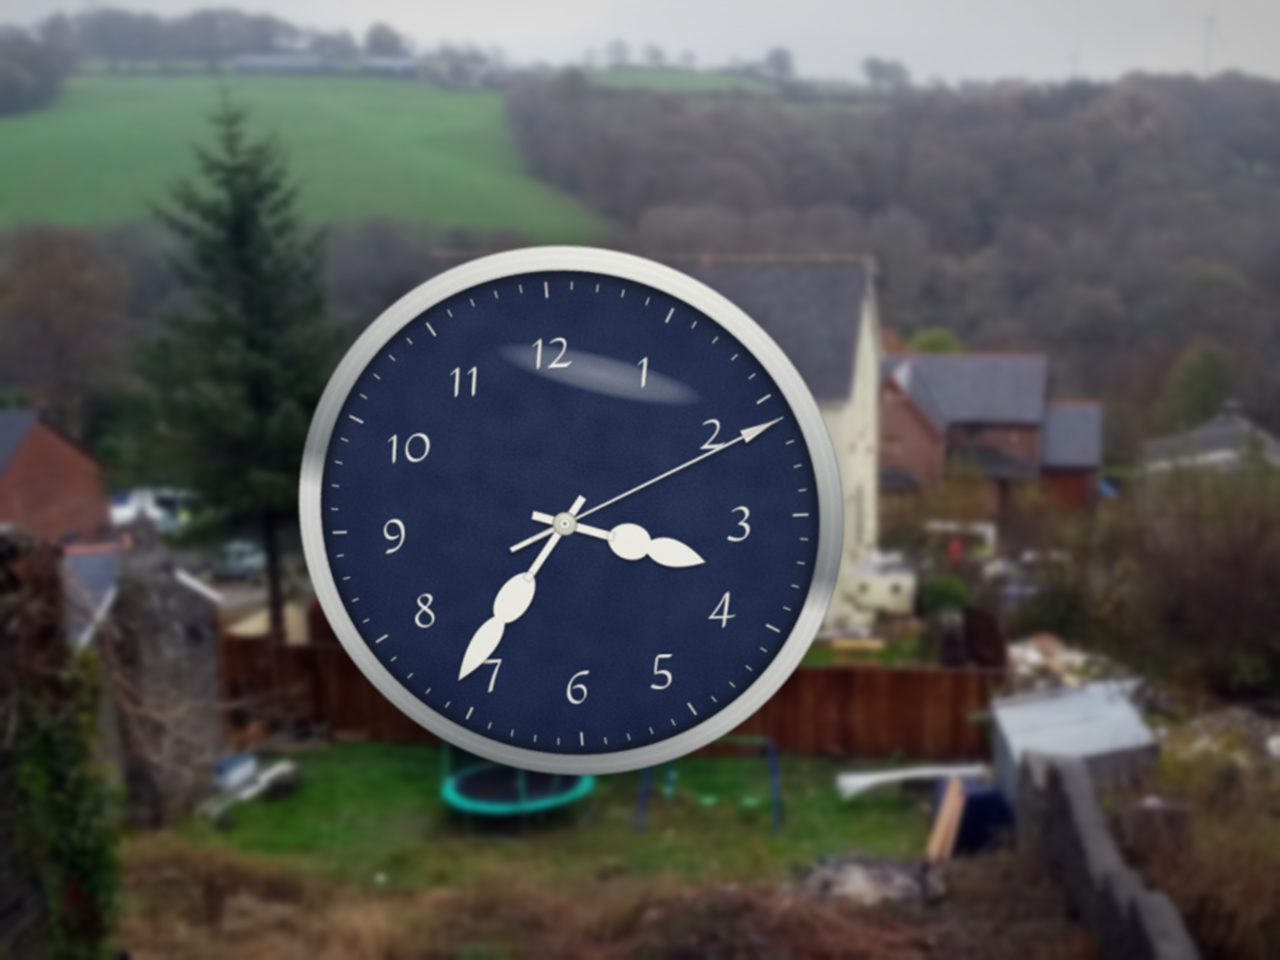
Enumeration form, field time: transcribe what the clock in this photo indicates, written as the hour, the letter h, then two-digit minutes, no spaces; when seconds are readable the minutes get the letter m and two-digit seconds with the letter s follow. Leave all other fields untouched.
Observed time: 3h36m11s
